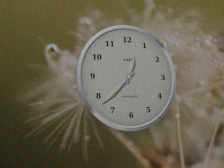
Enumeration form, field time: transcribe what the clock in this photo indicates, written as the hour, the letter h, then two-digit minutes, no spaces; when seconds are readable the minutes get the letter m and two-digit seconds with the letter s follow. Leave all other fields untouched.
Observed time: 12h38
